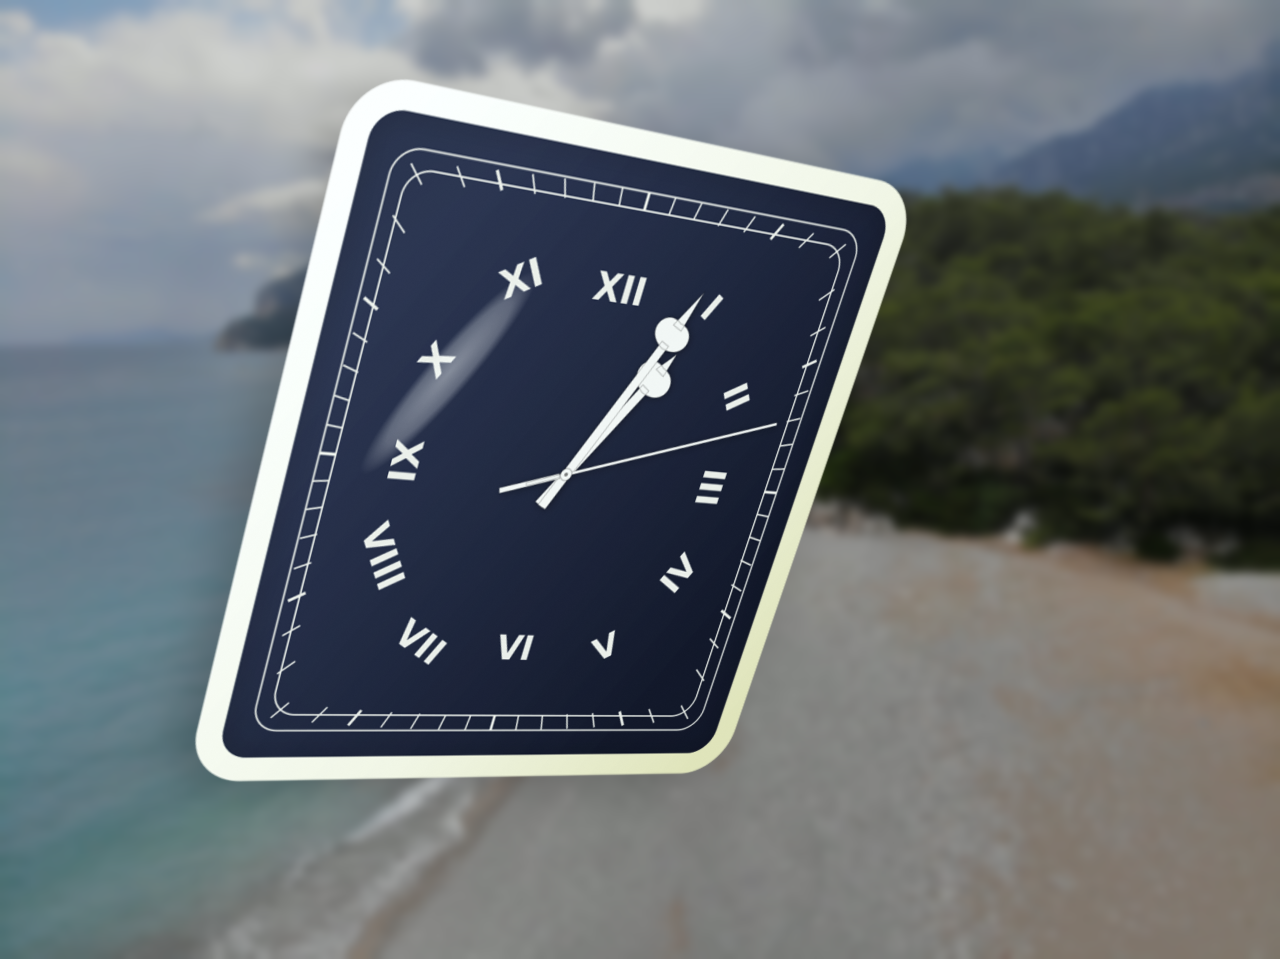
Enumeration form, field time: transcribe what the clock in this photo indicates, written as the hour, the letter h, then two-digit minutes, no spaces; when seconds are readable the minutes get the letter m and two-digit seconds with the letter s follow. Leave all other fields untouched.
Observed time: 1h04m12s
